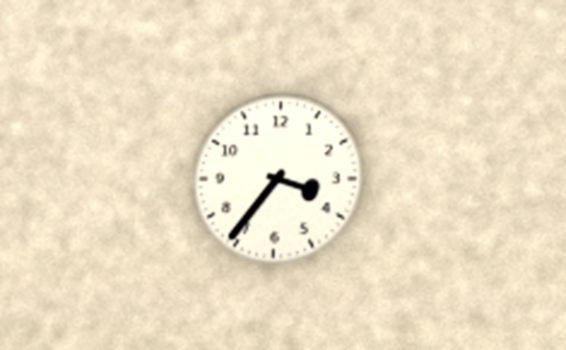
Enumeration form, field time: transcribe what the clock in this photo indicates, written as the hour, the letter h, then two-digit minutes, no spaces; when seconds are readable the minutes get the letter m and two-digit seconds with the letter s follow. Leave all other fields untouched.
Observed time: 3h36
